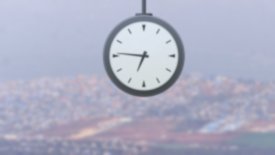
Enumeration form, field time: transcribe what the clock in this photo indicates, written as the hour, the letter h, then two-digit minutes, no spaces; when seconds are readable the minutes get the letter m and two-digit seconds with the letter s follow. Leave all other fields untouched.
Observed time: 6h46
